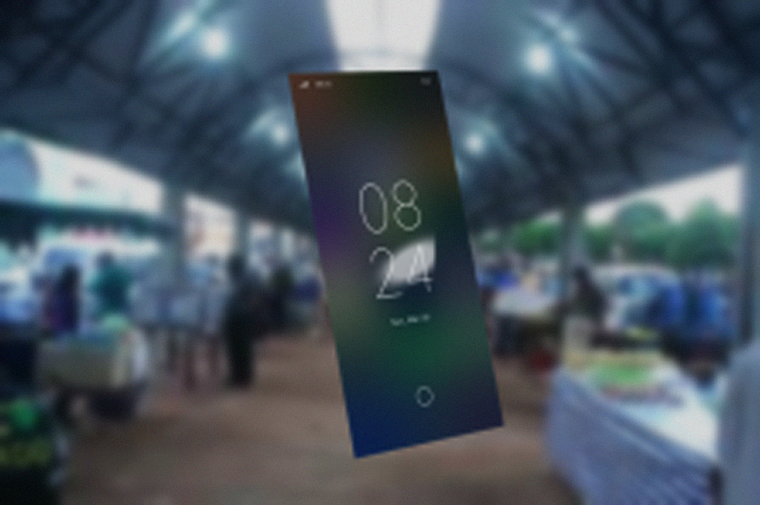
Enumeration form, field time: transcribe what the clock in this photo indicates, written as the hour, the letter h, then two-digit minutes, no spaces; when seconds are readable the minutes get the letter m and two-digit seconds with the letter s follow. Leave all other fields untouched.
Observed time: 8h24
